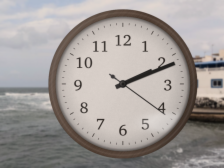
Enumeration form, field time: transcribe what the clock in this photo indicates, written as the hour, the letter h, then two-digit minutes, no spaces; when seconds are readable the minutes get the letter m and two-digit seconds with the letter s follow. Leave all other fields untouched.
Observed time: 2h11m21s
